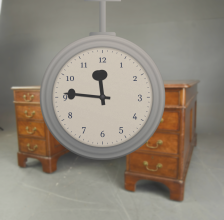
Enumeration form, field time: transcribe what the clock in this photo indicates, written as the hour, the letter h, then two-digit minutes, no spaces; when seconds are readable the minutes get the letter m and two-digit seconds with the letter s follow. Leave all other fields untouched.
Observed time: 11h46
